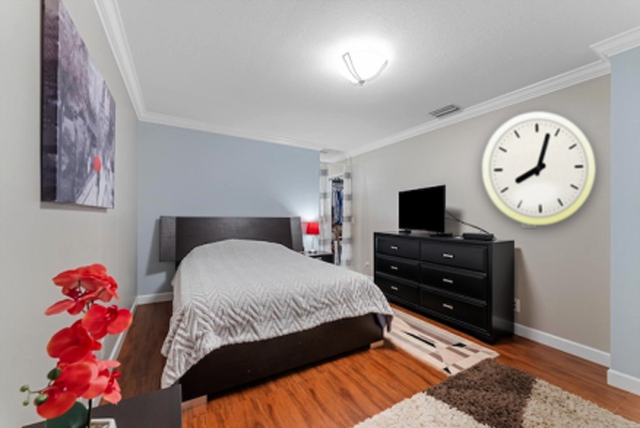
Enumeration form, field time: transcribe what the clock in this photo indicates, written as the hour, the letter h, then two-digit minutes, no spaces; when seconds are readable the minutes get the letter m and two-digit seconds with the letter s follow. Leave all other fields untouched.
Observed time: 8h03
